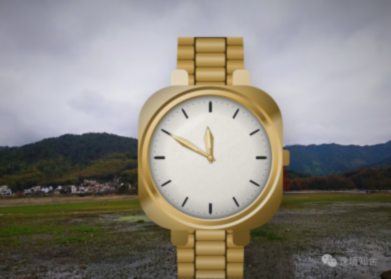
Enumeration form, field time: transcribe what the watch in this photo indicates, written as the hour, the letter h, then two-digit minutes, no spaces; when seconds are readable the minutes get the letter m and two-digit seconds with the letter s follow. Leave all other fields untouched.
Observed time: 11h50
